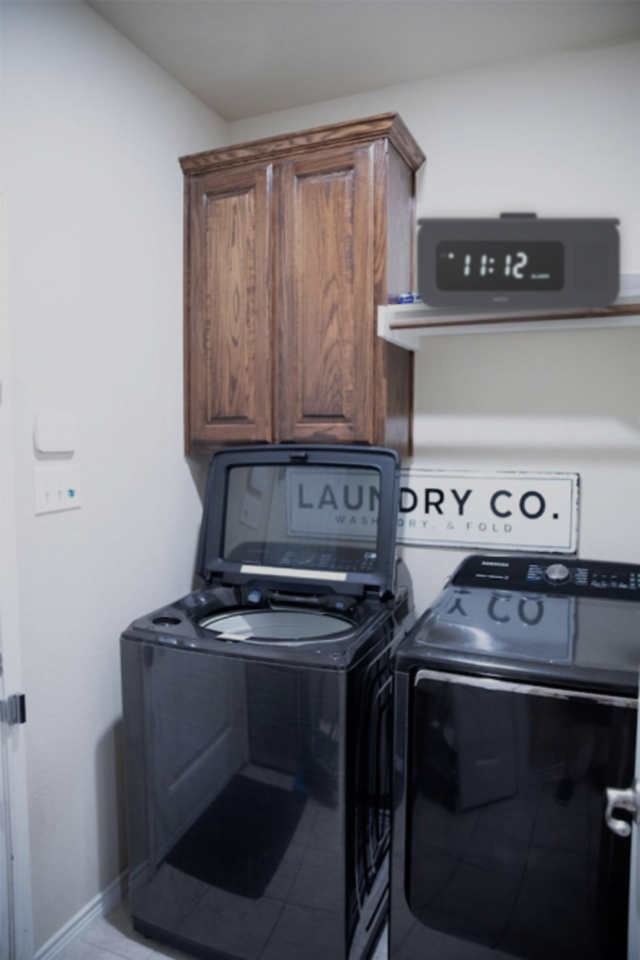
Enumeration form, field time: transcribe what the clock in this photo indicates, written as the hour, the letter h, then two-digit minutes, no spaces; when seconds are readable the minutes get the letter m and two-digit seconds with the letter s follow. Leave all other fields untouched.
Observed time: 11h12
